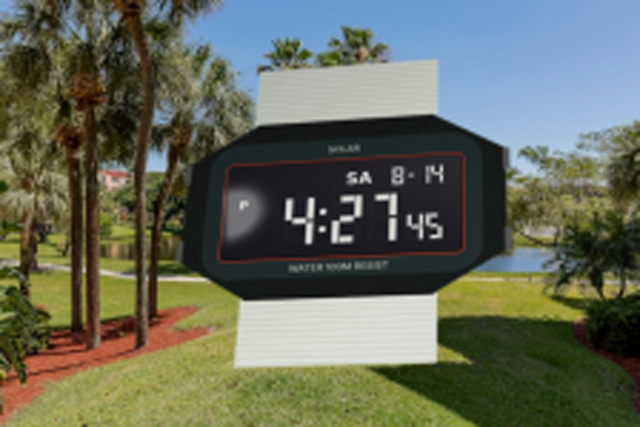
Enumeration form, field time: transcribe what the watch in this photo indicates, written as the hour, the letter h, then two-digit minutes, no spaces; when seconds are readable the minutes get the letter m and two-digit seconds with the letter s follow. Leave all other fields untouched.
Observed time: 4h27m45s
